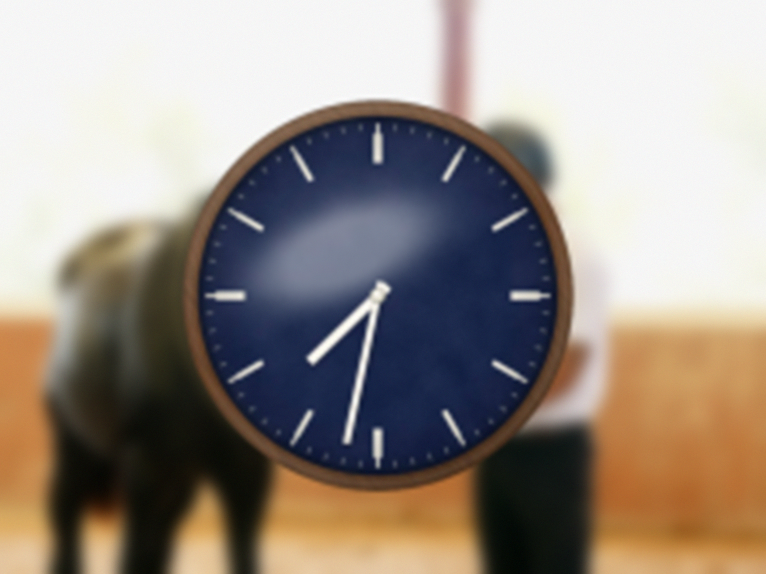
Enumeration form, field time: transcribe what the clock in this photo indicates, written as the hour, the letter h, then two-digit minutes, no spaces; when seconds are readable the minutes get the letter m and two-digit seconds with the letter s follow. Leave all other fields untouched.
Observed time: 7h32
